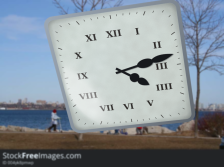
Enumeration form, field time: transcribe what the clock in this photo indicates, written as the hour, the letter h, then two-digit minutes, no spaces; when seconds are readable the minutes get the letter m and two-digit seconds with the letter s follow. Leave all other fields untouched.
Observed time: 4h13
